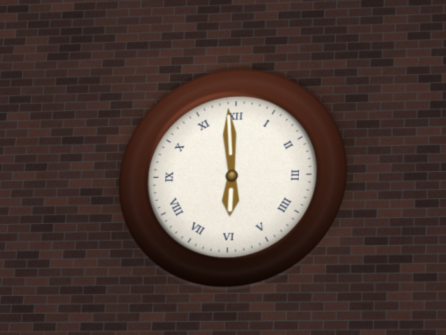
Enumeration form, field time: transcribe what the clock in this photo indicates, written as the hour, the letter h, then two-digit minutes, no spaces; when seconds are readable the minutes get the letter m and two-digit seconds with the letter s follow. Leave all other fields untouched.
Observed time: 5h59
